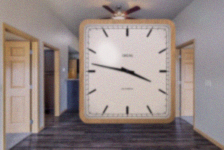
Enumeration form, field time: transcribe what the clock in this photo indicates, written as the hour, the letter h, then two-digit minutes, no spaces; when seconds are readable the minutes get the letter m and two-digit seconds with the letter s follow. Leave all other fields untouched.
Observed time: 3h47
